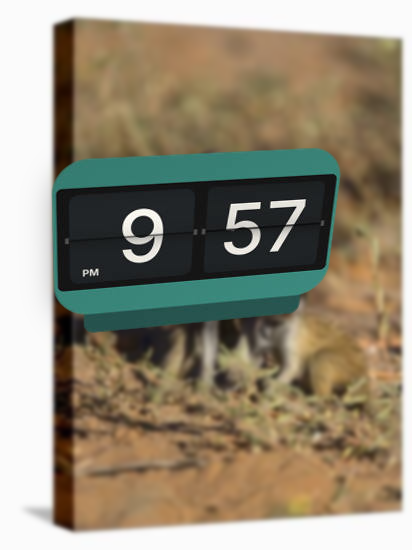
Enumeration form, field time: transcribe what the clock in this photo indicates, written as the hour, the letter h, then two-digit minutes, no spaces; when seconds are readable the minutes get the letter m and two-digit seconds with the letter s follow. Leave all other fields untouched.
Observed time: 9h57
